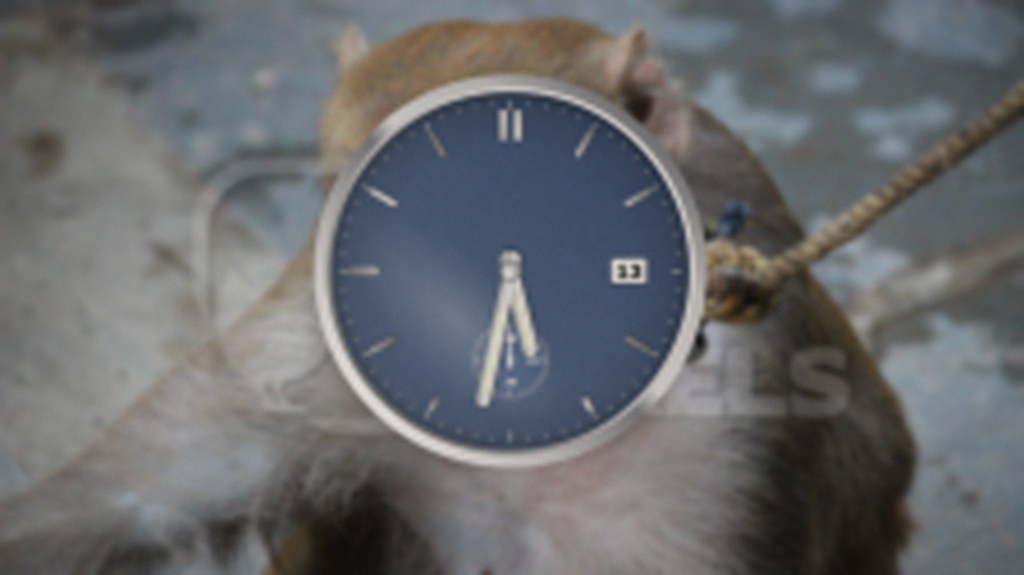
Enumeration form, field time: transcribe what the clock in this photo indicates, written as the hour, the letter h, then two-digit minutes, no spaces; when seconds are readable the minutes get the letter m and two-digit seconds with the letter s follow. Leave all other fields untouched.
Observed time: 5h32
